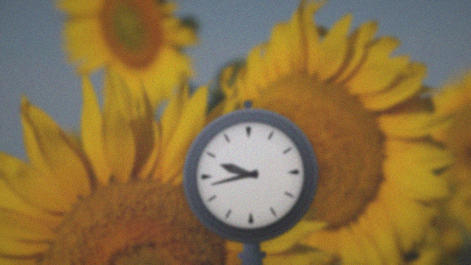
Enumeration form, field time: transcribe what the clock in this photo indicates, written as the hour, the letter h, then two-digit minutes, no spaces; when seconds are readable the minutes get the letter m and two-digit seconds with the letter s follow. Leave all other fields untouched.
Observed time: 9h43
